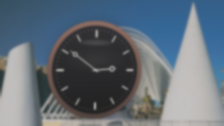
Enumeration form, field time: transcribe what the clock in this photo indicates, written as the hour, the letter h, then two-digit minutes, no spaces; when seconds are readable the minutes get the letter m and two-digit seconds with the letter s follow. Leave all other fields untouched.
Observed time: 2h51
